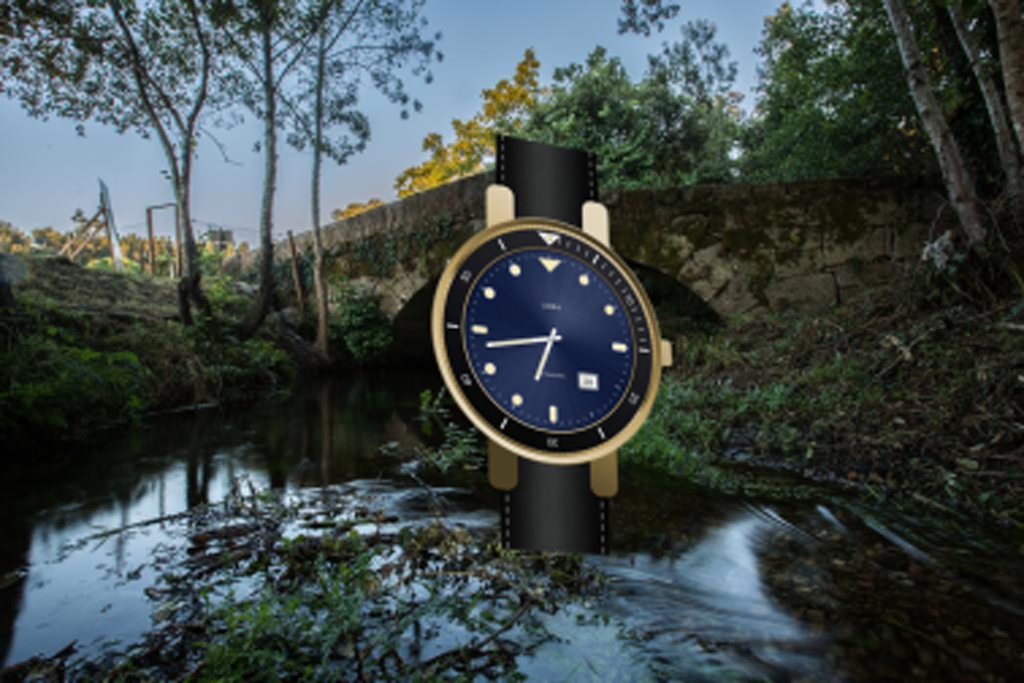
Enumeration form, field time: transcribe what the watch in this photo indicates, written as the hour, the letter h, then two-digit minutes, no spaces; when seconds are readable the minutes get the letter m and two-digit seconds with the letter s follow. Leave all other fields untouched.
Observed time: 6h43
